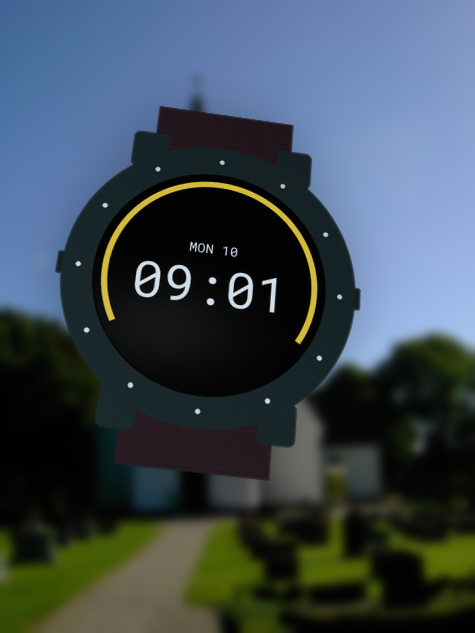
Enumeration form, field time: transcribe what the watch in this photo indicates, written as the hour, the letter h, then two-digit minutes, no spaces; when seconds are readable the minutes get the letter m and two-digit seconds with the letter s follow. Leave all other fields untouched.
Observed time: 9h01
